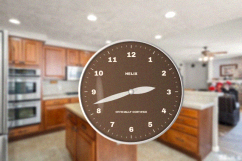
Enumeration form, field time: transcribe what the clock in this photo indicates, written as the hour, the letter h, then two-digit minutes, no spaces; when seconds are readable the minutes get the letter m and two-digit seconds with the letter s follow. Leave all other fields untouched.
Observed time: 2h42
